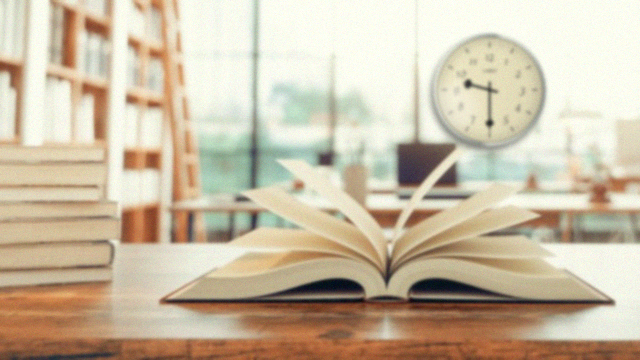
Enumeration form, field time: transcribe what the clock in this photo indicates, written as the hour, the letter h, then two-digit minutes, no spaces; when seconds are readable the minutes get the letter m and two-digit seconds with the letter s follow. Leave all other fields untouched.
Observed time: 9h30
